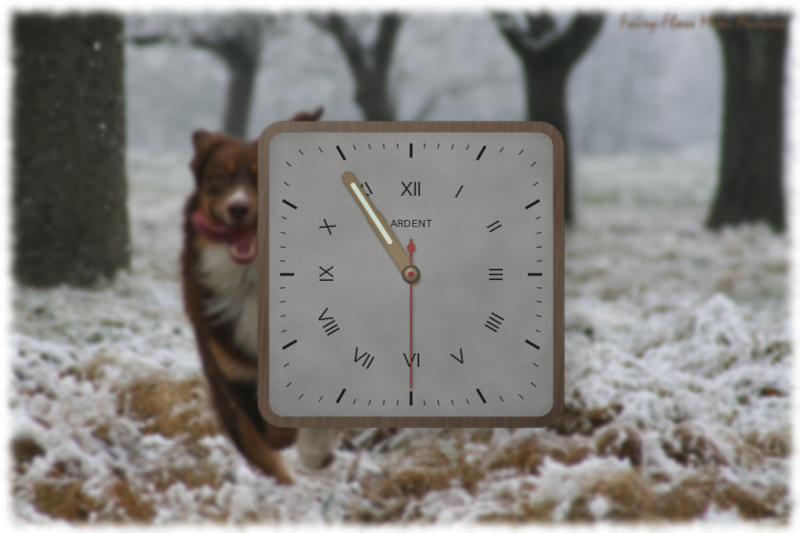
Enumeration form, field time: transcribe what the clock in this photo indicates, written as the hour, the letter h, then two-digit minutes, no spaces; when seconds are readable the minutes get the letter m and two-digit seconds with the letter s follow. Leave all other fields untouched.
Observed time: 10h54m30s
